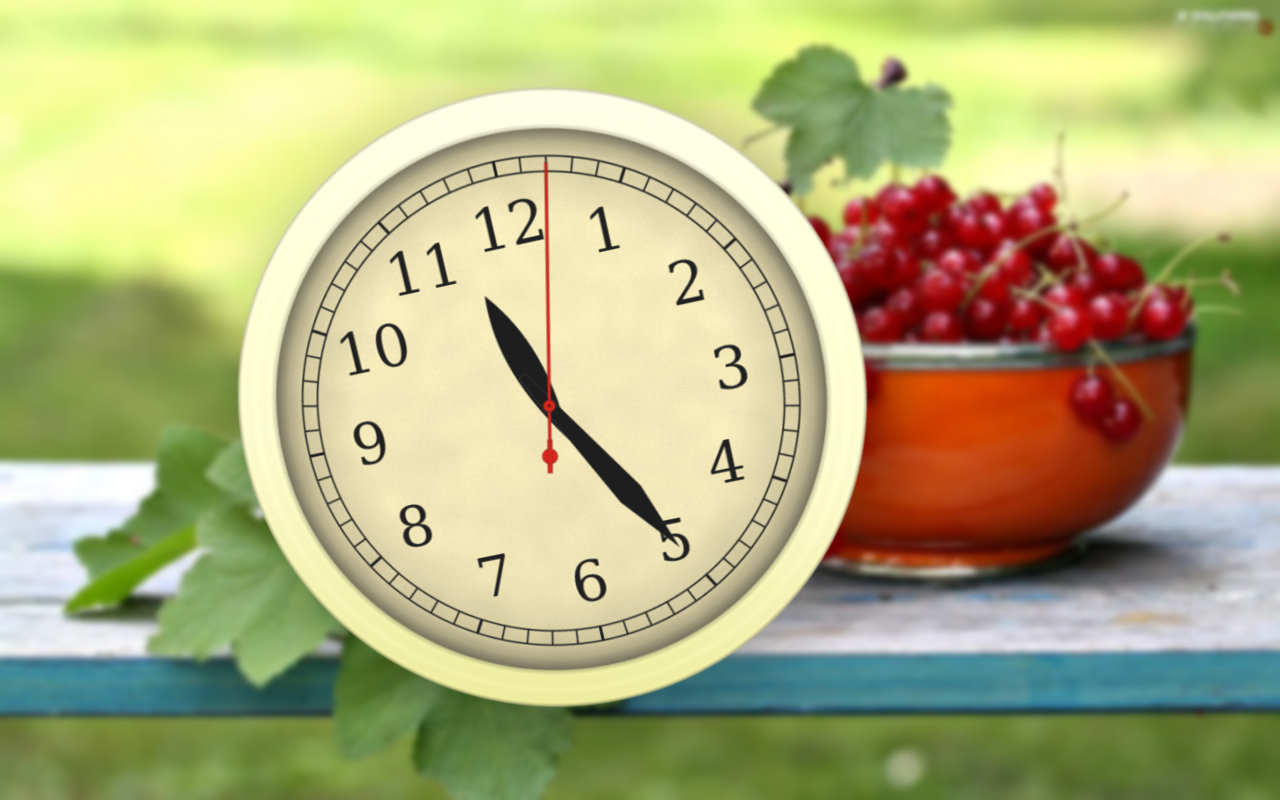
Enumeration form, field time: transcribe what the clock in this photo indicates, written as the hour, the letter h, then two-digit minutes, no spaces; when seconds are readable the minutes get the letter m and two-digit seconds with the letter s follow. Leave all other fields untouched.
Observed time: 11h25m02s
